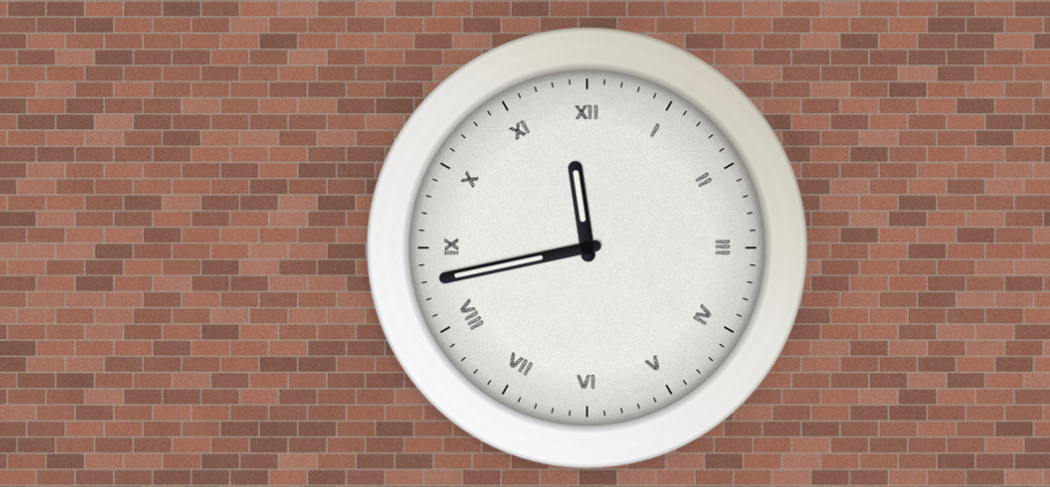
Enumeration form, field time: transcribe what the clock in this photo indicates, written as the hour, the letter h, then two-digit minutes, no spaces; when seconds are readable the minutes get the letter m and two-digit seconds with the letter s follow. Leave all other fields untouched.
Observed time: 11h43
